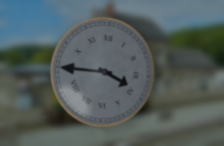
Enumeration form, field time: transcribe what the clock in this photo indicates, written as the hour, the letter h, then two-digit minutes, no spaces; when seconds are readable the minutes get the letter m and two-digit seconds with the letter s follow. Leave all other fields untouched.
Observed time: 3h45
